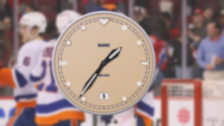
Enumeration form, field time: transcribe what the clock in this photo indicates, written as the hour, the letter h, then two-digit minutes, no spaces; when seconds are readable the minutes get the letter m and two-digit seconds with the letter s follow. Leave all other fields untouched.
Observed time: 1h36
